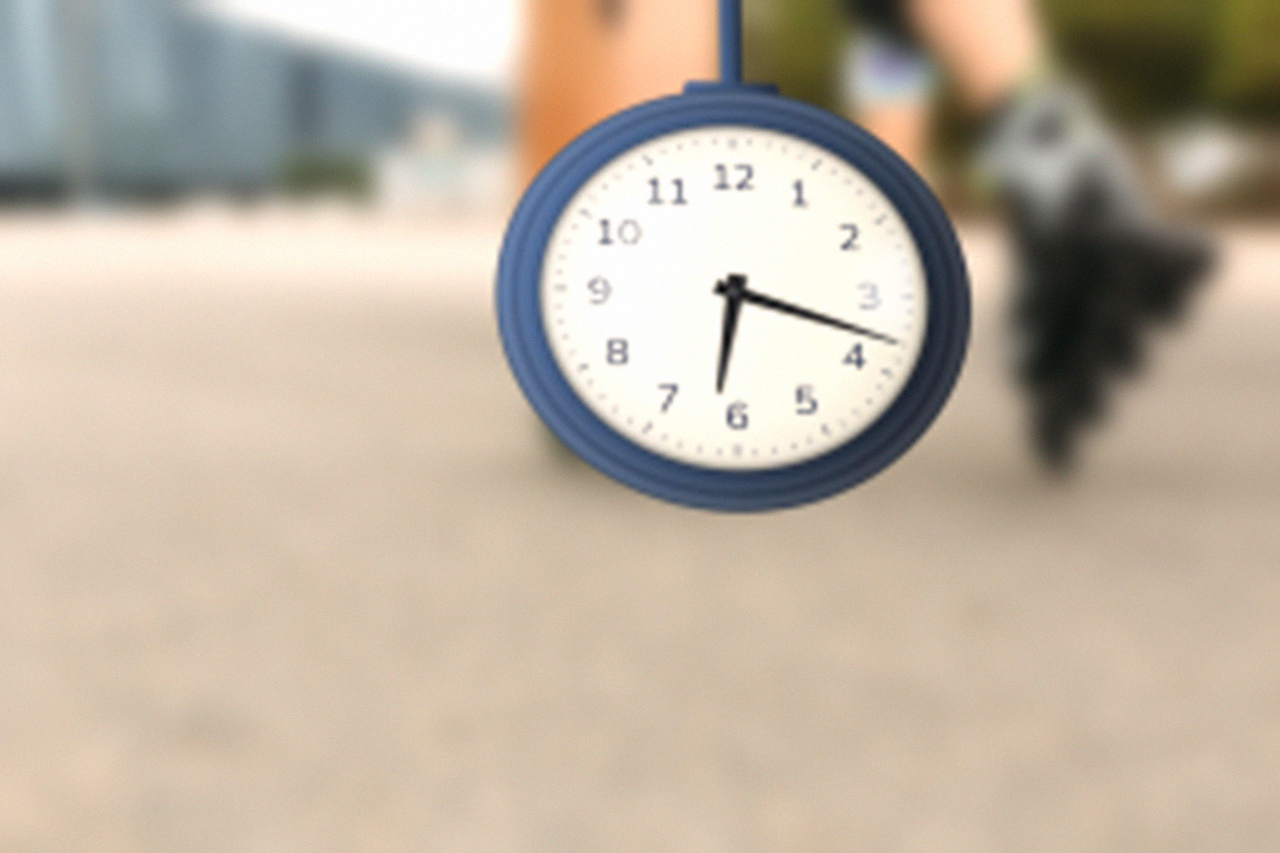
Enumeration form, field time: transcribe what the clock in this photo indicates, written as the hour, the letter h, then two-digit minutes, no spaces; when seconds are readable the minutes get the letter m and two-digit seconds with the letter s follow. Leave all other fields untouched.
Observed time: 6h18
